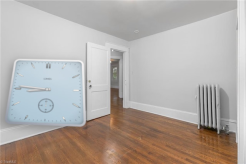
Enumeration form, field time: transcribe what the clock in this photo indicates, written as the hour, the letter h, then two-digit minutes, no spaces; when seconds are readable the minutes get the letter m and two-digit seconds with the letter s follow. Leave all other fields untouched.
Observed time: 8h46
